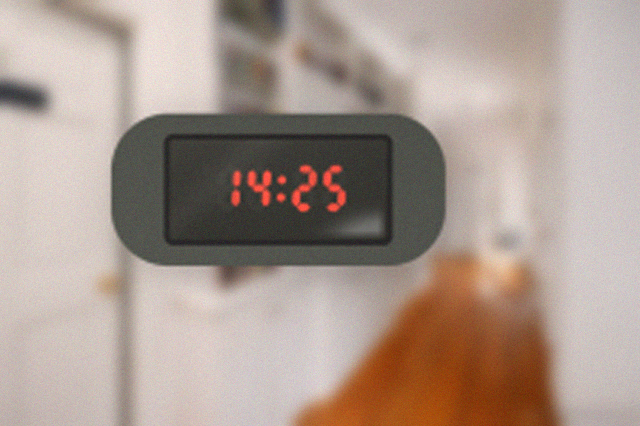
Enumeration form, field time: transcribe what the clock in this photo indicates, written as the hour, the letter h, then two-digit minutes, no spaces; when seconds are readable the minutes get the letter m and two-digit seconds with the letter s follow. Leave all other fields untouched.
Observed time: 14h25
